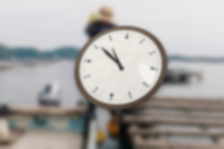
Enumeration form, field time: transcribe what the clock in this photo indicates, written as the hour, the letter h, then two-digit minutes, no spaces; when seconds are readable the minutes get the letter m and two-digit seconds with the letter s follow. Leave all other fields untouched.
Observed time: 10h51
